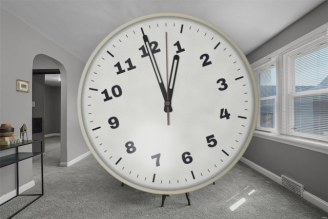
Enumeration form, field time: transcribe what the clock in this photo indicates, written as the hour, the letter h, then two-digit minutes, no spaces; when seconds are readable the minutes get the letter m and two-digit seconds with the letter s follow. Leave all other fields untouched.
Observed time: 1h00m03s
